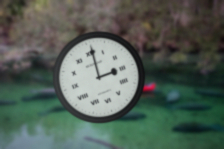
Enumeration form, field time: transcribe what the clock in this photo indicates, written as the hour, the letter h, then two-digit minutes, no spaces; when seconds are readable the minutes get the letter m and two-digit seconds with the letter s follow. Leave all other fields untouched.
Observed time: 3h01
